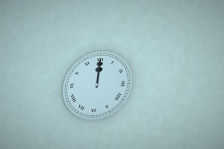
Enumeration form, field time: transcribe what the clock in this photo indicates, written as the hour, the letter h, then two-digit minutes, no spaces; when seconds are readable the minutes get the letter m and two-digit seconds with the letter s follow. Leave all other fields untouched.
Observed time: 12h00
